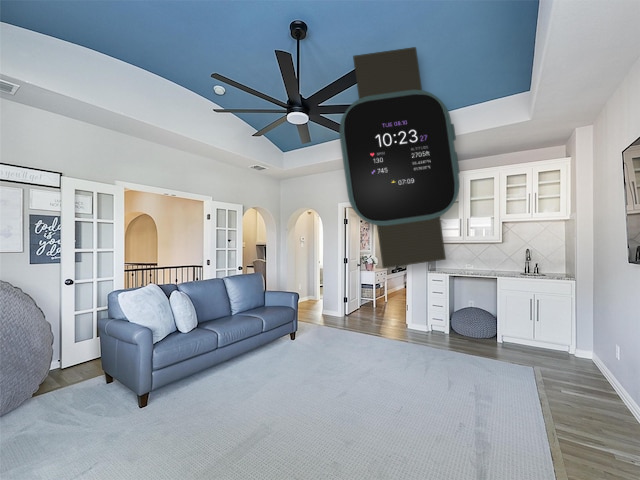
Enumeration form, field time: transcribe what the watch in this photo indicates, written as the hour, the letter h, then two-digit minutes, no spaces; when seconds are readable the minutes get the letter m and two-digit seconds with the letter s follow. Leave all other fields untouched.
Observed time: 10h23
